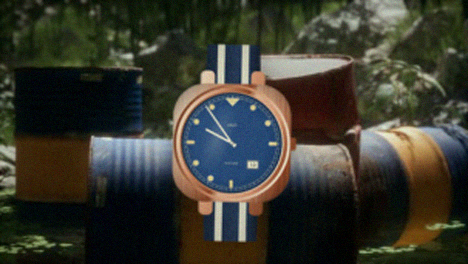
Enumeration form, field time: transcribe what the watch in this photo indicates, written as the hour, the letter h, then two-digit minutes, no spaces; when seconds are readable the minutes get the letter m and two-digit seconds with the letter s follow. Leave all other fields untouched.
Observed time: 9h54
